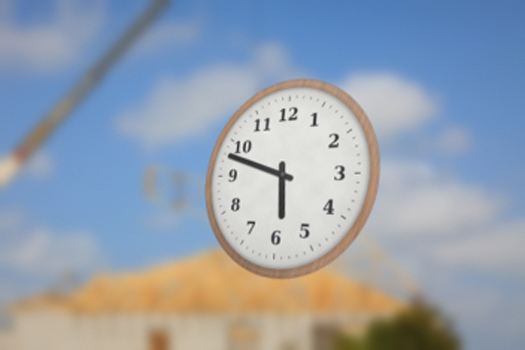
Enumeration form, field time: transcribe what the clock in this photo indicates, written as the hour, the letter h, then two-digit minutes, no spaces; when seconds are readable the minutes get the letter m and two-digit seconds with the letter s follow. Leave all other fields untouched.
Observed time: 5h48
